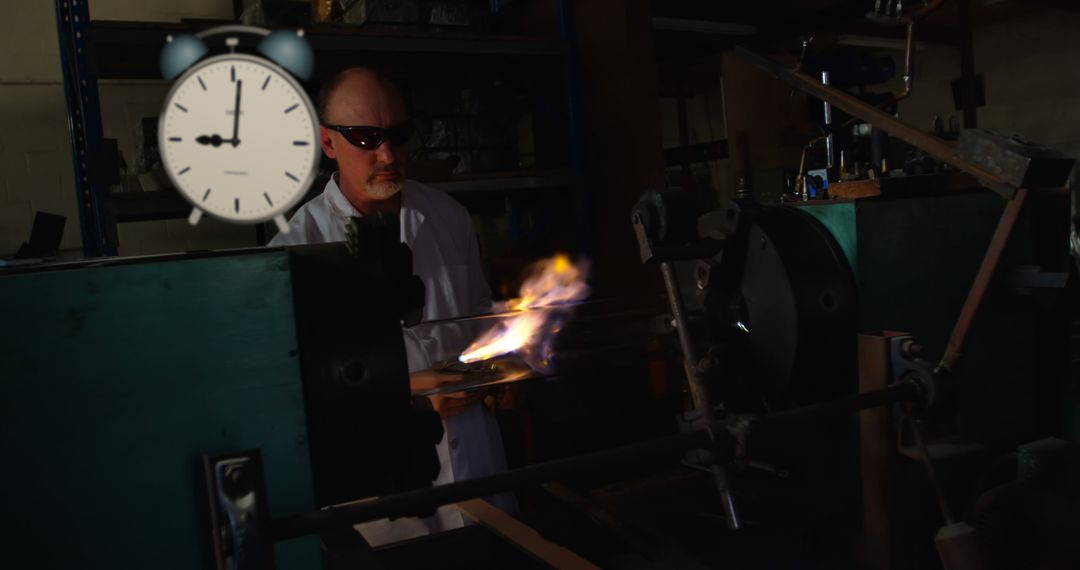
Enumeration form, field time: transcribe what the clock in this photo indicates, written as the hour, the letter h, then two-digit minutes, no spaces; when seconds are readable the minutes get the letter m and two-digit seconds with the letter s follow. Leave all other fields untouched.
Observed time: 9h01
